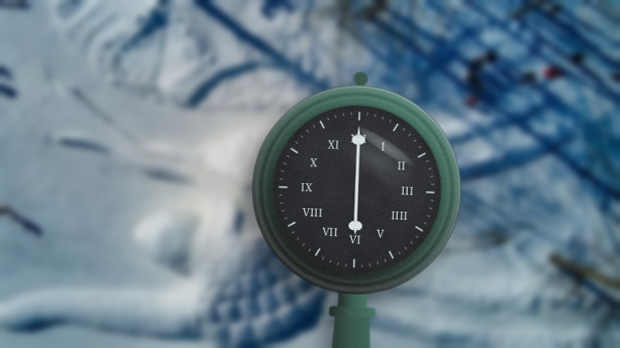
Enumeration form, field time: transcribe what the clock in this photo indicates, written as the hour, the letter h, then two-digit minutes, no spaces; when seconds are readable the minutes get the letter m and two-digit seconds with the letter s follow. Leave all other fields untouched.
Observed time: 6h00
